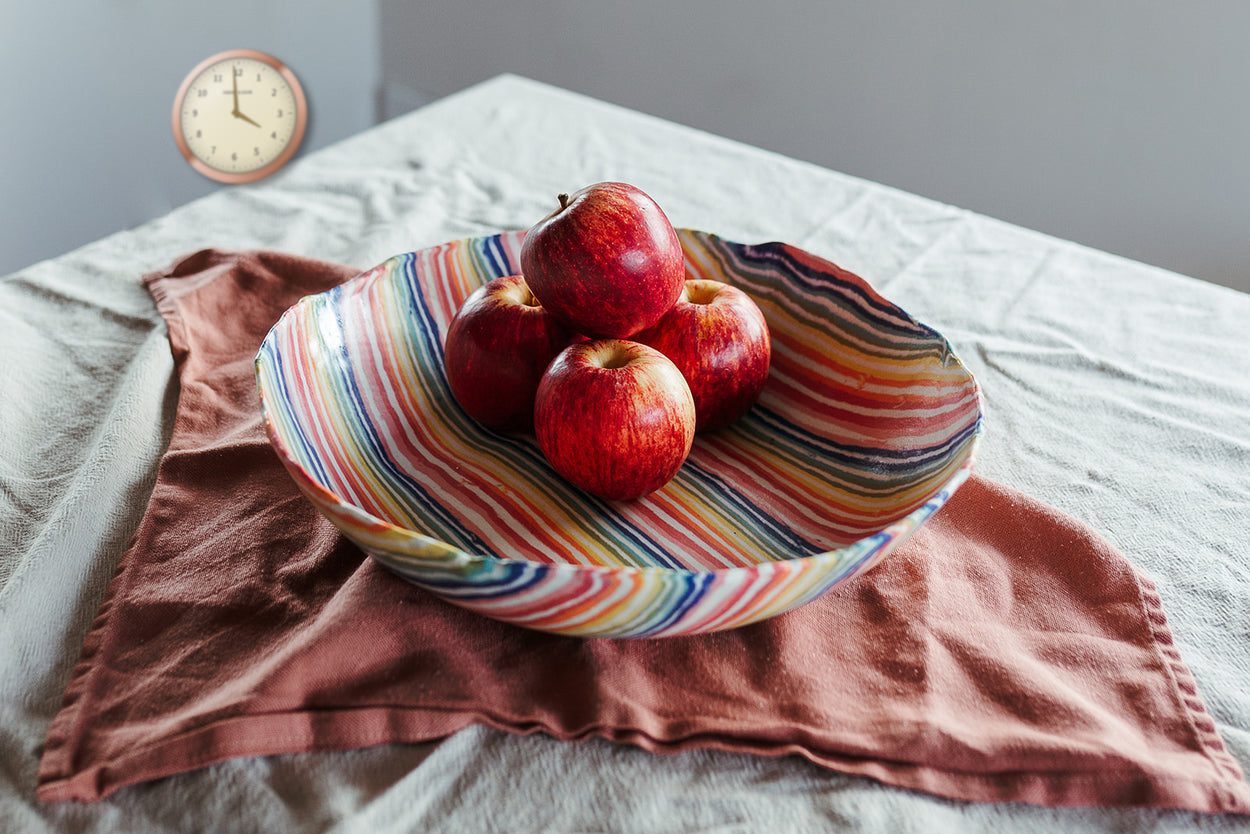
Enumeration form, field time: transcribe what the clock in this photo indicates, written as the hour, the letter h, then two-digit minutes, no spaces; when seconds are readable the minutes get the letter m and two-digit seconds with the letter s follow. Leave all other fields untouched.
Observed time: 3h59
